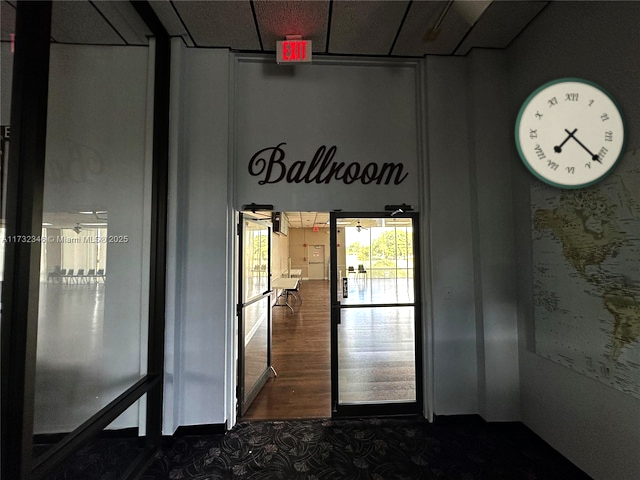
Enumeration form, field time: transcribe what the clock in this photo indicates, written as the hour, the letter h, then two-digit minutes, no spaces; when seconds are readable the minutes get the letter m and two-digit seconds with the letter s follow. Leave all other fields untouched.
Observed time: 7h22
